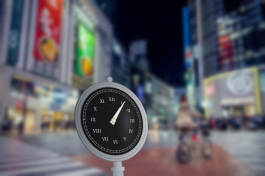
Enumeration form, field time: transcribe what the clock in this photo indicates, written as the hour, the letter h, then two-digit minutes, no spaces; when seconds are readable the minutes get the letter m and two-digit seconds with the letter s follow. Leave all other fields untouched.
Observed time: 1h06
